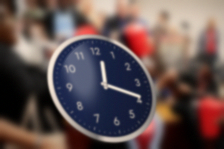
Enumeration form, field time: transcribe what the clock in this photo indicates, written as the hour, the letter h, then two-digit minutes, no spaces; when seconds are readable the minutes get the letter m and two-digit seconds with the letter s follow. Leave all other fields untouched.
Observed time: 12h19
